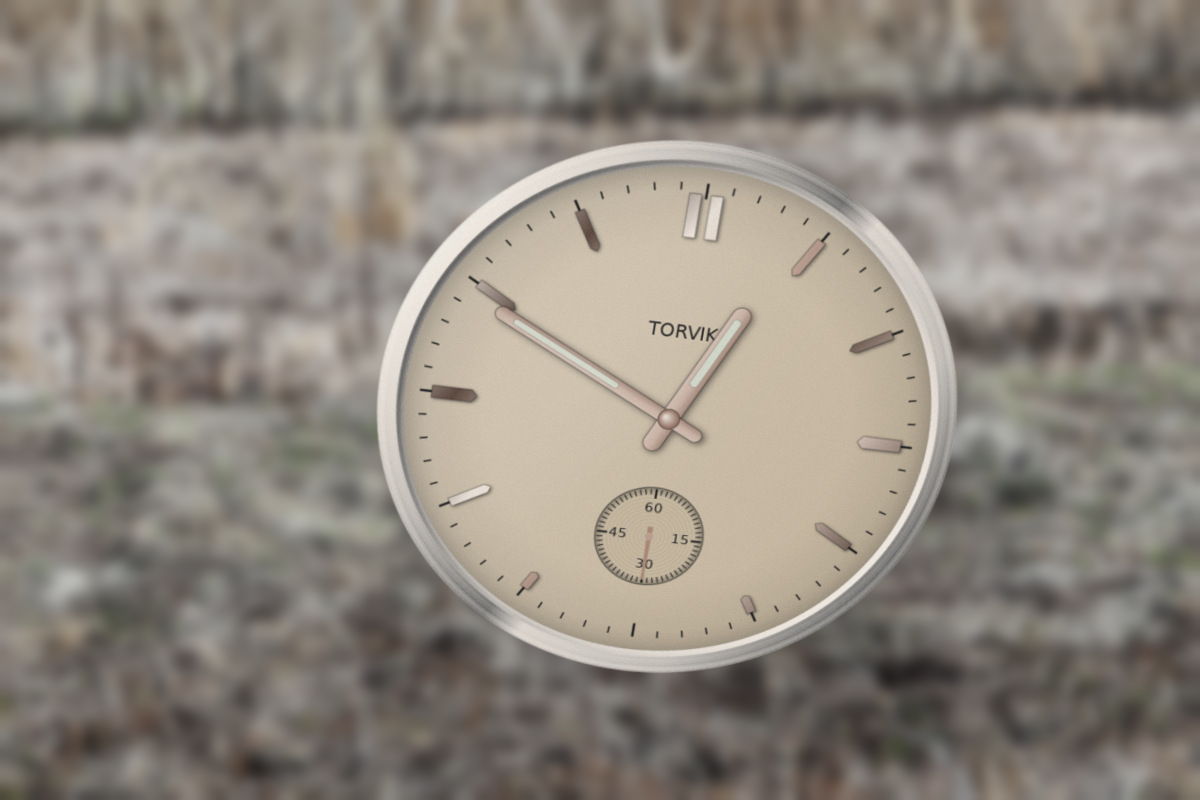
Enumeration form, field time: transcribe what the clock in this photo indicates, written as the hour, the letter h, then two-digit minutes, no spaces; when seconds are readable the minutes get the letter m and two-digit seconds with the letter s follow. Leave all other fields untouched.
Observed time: 12h49m30s
